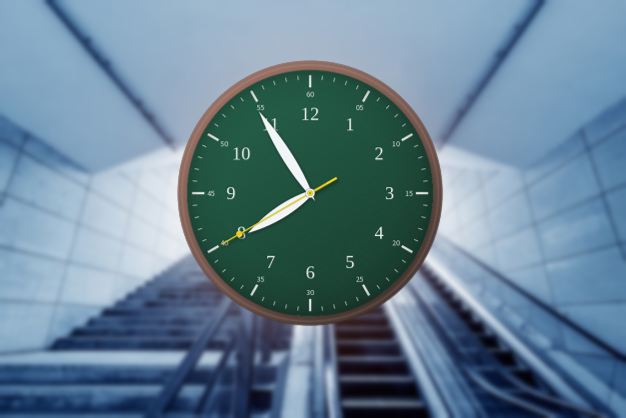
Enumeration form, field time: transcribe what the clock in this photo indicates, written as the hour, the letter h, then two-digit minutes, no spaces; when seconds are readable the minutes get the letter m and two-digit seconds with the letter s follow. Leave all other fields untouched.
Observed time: 7h54m40s
